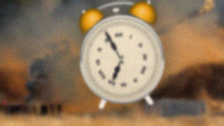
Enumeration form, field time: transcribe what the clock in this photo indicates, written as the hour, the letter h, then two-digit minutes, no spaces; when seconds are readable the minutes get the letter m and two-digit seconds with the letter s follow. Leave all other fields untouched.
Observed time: 6h56
